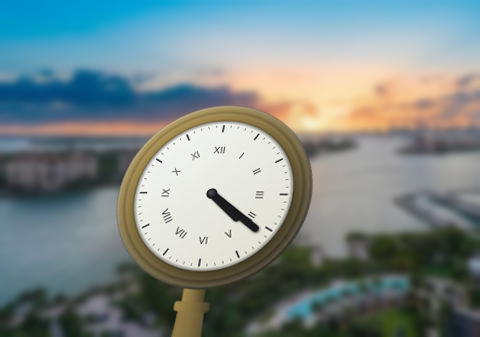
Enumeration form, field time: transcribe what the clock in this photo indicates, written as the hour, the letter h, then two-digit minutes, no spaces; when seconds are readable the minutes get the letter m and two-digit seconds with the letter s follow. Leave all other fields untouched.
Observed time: 4h21
